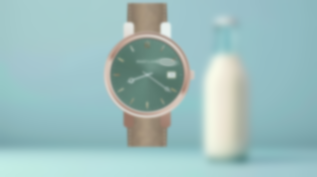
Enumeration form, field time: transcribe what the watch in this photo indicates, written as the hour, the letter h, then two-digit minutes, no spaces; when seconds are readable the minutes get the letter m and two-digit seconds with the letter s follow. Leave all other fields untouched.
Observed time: 8h21
